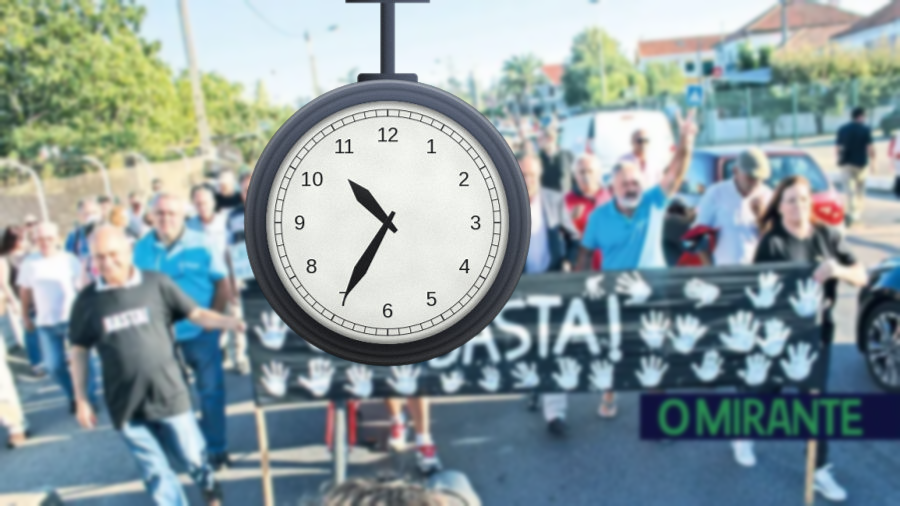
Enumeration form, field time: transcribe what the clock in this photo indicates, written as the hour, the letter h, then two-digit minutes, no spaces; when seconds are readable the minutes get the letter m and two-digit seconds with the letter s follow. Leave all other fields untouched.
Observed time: 10h35
